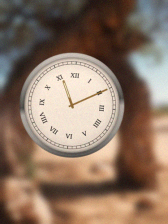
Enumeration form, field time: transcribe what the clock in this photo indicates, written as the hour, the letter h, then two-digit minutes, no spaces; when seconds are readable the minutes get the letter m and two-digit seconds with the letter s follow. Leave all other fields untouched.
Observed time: 11h10
